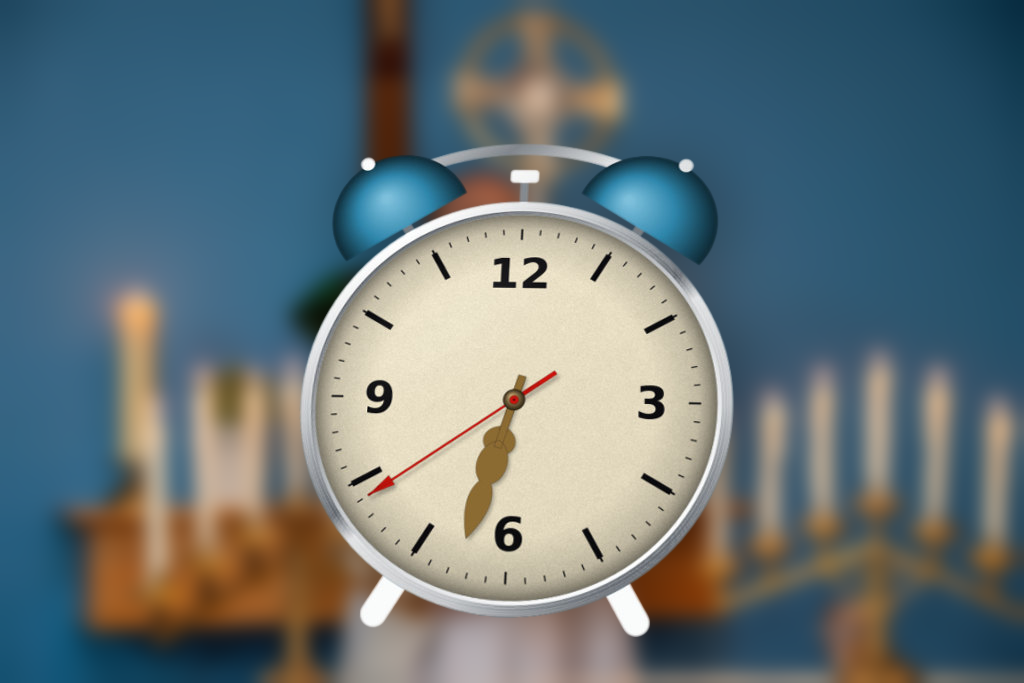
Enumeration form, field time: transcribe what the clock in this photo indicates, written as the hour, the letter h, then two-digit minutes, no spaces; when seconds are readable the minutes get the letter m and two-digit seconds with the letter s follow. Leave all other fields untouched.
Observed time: 6h32m39s
